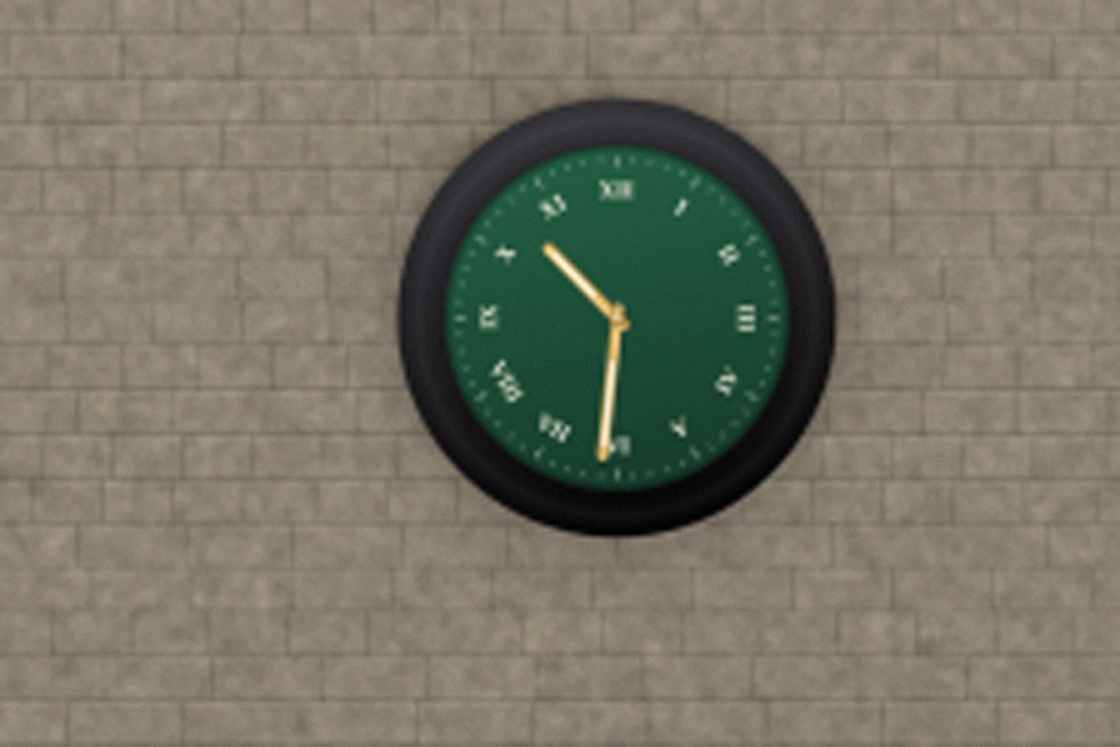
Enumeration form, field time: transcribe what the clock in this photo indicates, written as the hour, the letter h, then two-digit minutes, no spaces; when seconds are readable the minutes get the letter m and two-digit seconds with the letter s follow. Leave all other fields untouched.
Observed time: 10h31
